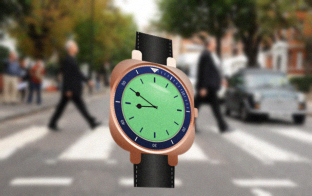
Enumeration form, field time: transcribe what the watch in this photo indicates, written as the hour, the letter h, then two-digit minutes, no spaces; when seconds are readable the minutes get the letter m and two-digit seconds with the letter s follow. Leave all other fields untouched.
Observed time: 8h50
